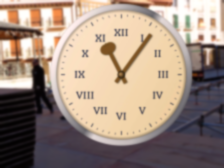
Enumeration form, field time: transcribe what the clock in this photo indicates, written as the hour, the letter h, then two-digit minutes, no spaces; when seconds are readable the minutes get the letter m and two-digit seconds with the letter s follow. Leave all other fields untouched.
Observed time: 11h06
